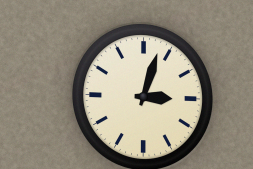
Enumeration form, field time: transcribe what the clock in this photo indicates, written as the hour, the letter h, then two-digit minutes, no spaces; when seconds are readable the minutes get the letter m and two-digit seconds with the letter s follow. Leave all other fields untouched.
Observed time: 3h03
